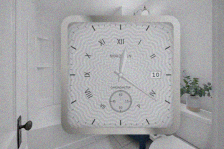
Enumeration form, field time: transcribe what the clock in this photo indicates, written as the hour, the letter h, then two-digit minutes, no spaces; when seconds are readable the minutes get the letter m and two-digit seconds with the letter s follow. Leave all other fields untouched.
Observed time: 12h21
